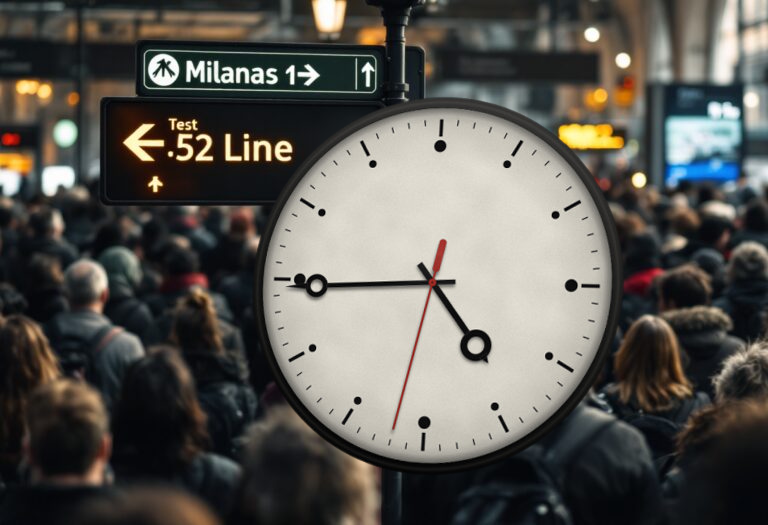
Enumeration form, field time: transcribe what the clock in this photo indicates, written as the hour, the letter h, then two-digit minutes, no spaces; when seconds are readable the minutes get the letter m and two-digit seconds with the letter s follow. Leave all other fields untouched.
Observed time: 4h44m32s
